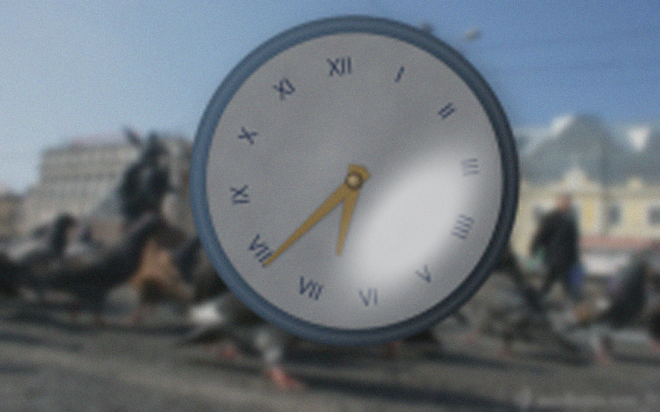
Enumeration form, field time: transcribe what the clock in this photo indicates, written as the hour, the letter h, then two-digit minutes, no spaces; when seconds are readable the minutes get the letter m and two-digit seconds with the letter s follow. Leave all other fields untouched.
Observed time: 6h39
